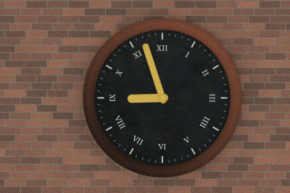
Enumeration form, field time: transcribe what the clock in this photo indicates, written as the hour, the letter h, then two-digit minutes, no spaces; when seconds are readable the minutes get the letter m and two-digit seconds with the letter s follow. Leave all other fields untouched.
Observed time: 8h57
